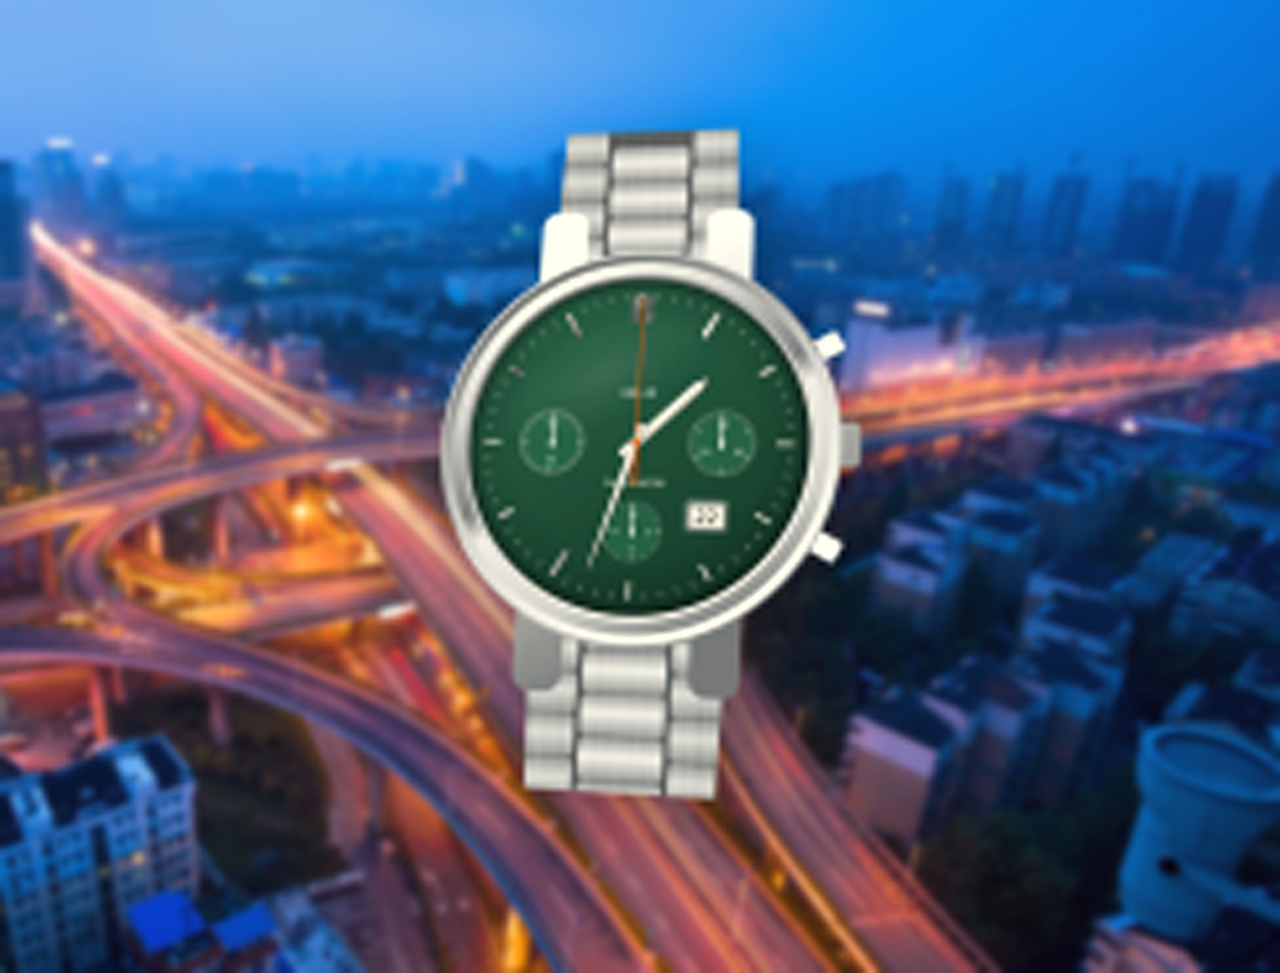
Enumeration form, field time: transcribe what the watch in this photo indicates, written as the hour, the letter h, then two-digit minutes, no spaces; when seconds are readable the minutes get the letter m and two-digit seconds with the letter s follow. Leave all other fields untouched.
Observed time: 1h33
